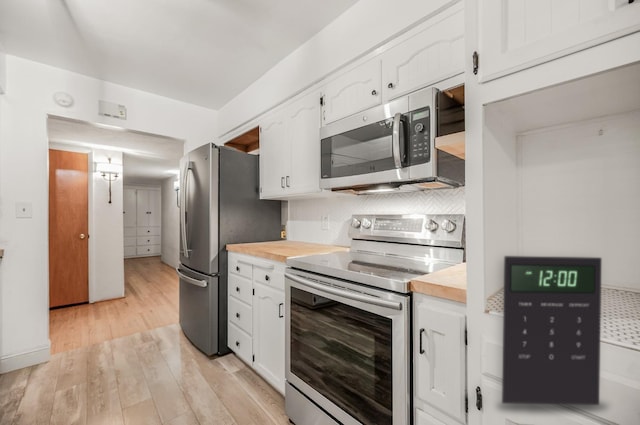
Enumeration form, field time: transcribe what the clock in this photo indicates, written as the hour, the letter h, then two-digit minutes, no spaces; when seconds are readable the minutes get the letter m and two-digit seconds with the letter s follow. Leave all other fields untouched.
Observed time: 12h00
